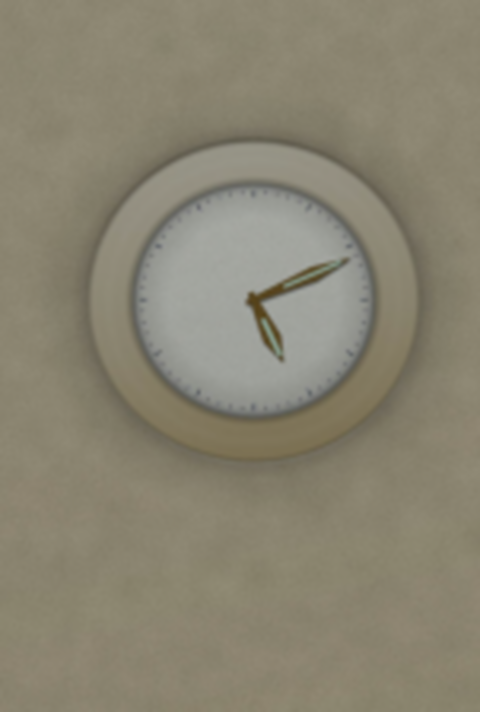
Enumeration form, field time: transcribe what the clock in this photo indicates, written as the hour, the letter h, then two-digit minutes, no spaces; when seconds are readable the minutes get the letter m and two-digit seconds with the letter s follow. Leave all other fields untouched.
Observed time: 5h11
